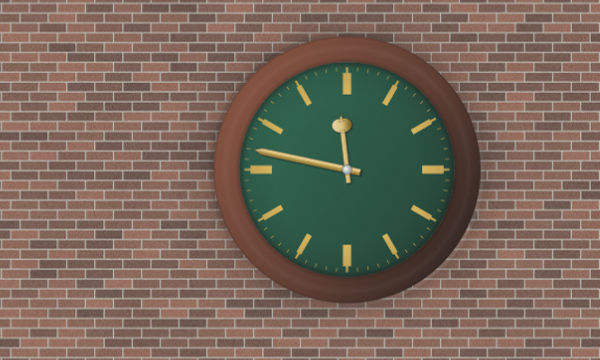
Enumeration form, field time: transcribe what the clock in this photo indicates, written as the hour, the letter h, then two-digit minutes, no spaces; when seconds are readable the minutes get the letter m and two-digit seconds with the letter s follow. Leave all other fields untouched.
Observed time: 11h47
